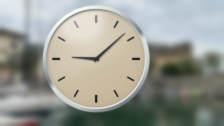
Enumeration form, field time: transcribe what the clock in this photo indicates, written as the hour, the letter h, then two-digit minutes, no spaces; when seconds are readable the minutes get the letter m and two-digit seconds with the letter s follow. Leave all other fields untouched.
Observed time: 9h08
